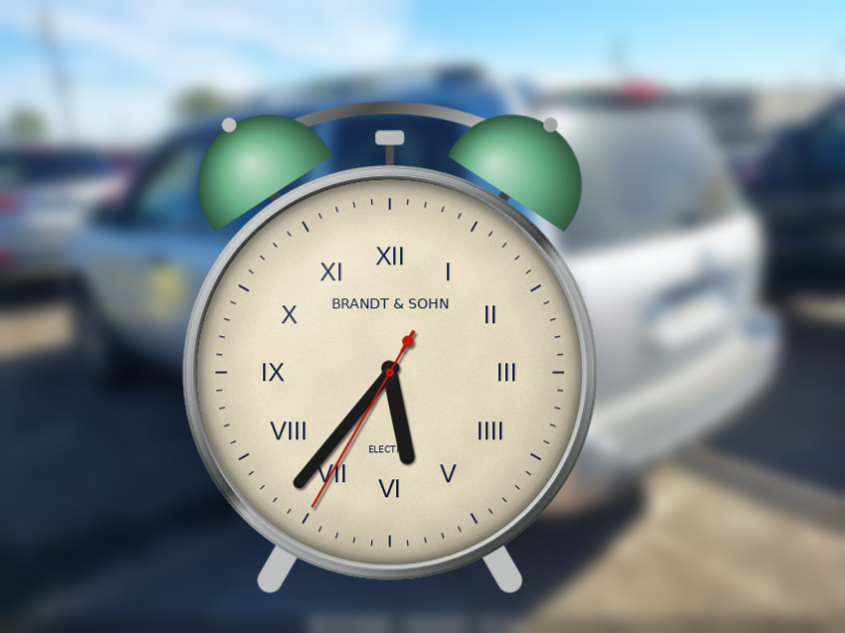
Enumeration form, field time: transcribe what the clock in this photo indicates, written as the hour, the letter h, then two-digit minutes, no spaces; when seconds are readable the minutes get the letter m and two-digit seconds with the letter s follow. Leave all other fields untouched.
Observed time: 5h36m35s
